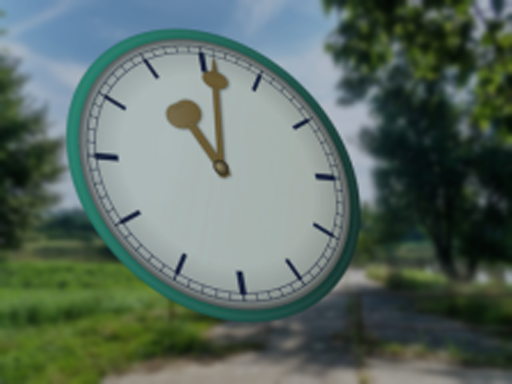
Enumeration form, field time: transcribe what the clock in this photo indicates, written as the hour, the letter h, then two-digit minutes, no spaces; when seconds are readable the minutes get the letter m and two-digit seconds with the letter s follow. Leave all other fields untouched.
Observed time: 11h01
